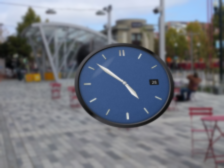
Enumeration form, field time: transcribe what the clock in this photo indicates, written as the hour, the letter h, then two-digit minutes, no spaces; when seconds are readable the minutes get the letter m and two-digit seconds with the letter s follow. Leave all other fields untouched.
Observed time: 4h52
